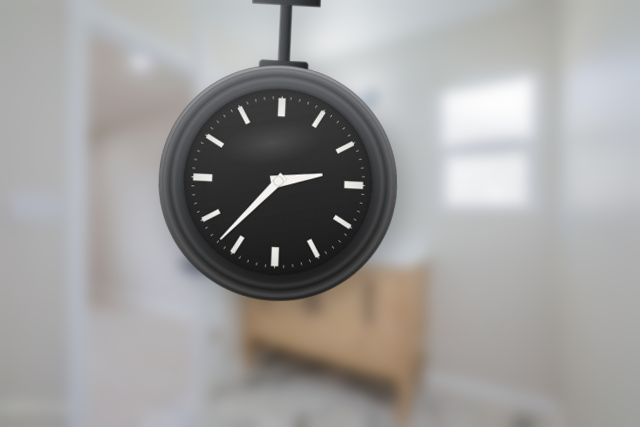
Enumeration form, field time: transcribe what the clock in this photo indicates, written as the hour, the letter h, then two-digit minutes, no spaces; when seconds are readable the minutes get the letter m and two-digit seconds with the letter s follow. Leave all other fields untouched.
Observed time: 2h37
